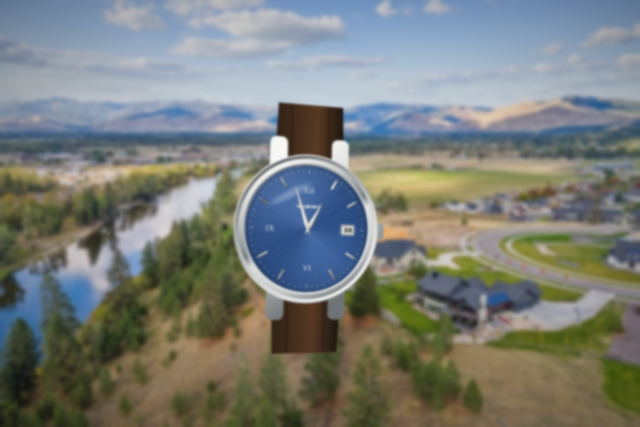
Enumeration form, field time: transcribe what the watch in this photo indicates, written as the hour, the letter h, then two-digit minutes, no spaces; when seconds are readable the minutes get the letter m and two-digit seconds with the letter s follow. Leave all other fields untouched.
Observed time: 12h57
